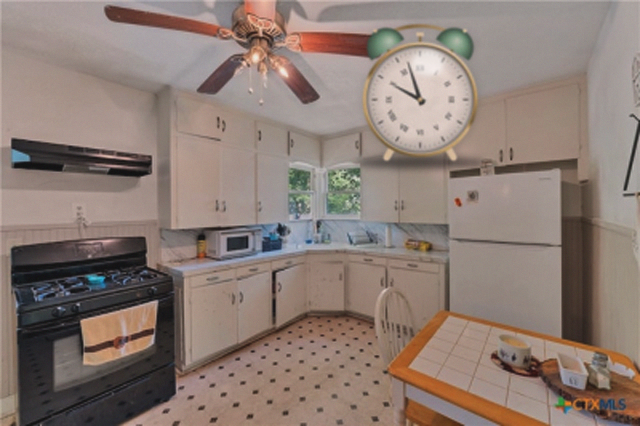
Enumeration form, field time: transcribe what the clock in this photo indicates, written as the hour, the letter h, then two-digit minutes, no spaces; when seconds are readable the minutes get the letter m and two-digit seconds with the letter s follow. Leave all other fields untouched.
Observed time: 9h57
